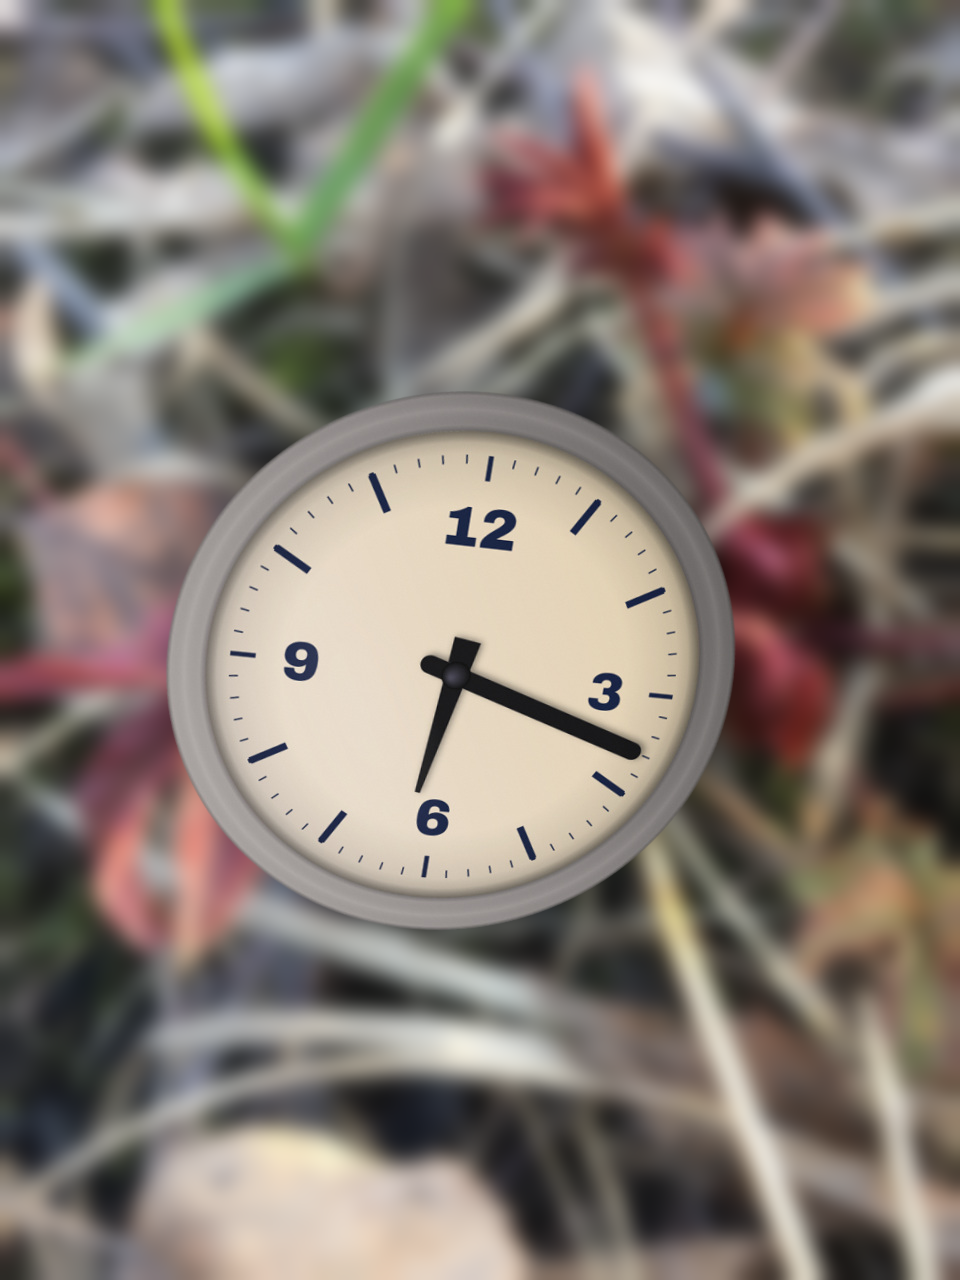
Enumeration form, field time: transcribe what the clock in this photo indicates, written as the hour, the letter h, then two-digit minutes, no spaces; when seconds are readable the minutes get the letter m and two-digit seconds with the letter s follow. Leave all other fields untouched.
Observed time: 6h18
